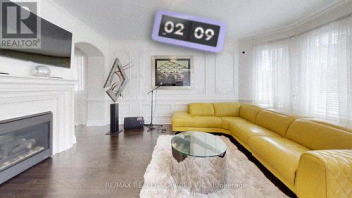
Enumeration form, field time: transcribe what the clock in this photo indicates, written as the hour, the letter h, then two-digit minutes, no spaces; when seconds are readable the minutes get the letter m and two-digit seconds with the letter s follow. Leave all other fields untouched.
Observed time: 2h09
